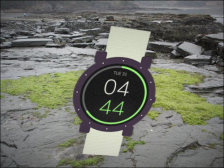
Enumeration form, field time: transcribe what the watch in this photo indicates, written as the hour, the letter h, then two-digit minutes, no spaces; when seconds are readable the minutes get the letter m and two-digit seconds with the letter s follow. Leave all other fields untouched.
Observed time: 4h44
